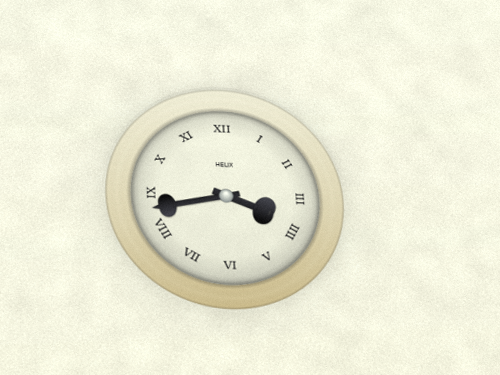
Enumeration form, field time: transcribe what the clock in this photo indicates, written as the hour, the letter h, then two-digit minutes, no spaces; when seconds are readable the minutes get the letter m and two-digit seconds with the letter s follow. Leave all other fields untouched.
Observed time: 3h43
